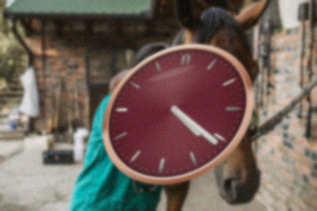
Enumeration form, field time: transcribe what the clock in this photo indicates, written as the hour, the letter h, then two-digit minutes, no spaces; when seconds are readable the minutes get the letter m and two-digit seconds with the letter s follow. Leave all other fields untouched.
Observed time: 4h21
